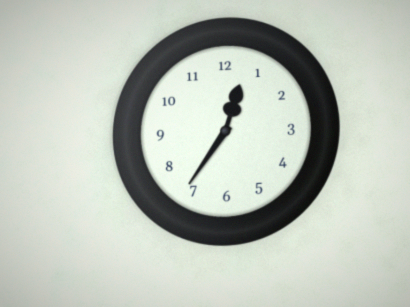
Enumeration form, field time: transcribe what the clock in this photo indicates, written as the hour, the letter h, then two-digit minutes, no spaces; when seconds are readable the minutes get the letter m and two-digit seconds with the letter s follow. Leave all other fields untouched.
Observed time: 12h36
